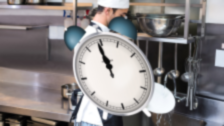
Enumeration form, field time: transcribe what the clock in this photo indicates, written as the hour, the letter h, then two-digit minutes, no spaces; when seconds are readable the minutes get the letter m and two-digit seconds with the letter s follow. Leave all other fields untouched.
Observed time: 11h59
